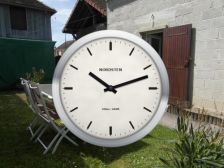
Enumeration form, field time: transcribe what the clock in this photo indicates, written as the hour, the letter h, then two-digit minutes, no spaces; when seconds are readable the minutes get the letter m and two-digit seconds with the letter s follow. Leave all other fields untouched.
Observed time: 10h12
